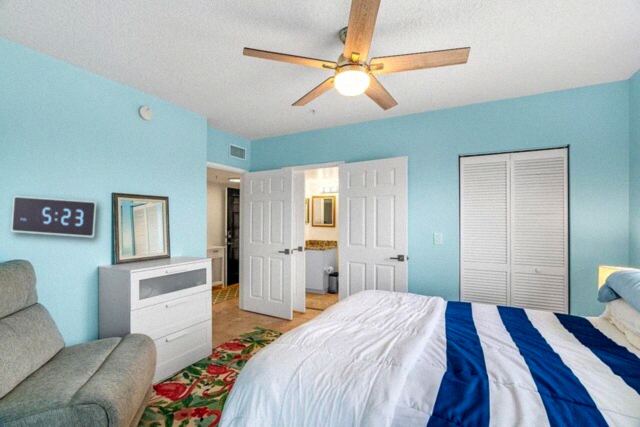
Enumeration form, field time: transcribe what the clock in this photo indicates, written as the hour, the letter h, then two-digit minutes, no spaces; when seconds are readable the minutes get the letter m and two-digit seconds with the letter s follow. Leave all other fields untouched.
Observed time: 5h23
